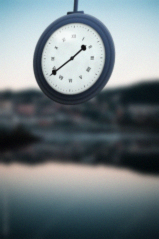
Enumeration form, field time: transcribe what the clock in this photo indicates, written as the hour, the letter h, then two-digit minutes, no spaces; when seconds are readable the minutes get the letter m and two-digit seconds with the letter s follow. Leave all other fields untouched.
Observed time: 1h39
